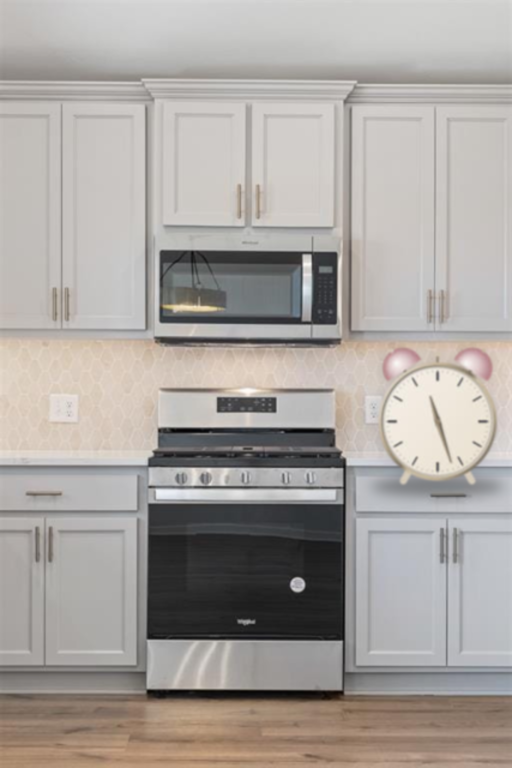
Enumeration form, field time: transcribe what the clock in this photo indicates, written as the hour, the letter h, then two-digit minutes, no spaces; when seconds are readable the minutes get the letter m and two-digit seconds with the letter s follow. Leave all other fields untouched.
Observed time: 11h27
